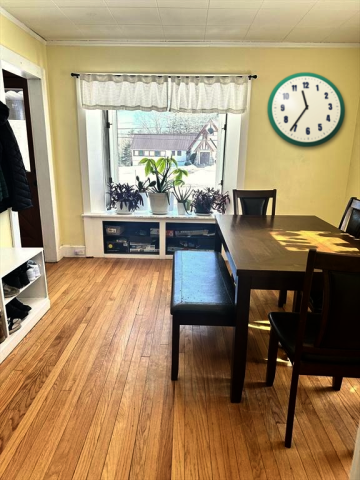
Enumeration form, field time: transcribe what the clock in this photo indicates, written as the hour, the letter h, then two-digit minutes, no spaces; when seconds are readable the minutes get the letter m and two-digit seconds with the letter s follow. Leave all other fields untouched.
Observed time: 11h36
